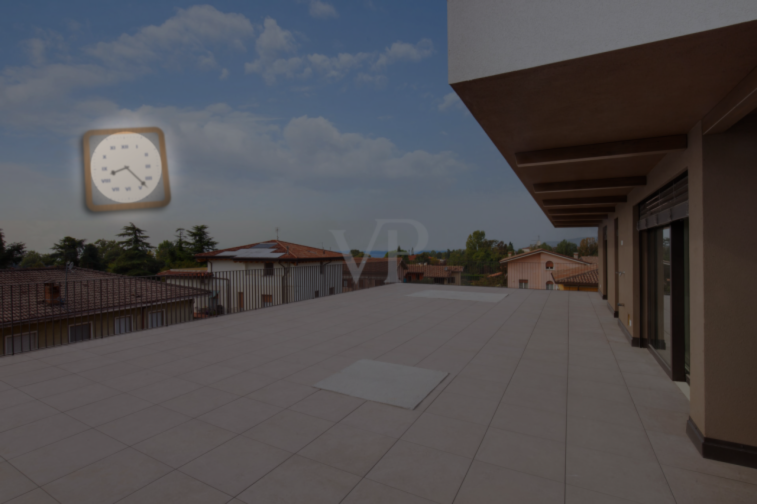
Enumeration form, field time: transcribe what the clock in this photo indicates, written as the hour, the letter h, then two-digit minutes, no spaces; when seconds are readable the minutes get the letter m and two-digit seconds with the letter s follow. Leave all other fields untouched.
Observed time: 8h23
